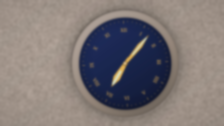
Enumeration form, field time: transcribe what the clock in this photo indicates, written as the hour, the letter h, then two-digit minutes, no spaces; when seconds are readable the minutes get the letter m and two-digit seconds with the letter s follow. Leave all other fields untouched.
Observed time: 7h07
